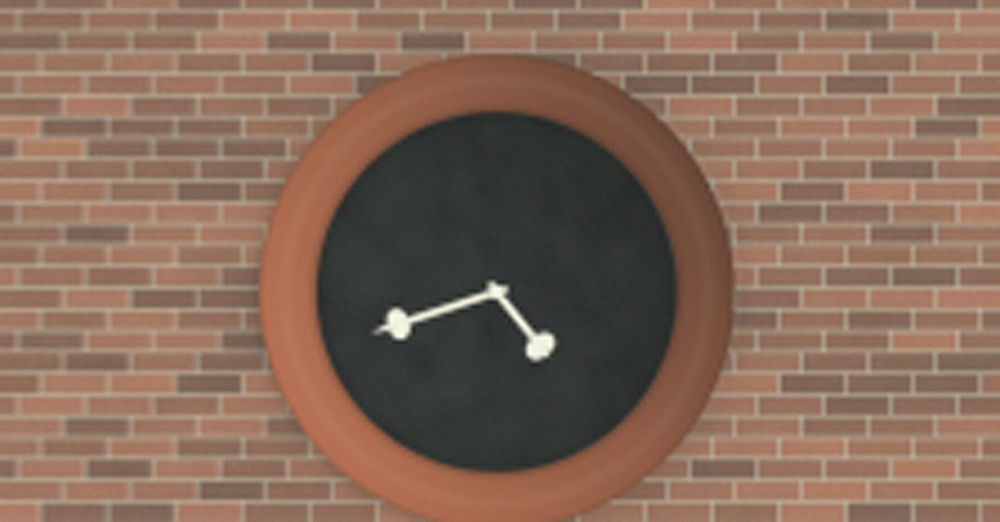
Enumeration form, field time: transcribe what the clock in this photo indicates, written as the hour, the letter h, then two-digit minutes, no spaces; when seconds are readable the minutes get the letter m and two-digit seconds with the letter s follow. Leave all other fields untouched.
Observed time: 4h42
